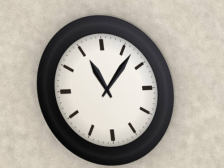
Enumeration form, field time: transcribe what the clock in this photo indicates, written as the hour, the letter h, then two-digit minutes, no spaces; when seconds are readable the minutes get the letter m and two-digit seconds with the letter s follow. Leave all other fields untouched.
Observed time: 11h07
